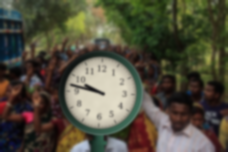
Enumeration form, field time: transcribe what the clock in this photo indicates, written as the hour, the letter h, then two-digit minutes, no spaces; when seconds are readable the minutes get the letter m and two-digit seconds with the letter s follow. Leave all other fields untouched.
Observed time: 9h47
